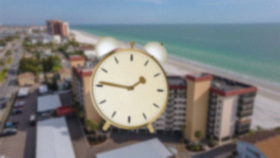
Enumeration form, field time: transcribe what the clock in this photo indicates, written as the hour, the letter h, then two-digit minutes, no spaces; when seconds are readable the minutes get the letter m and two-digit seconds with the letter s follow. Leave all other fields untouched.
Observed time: 1h46
